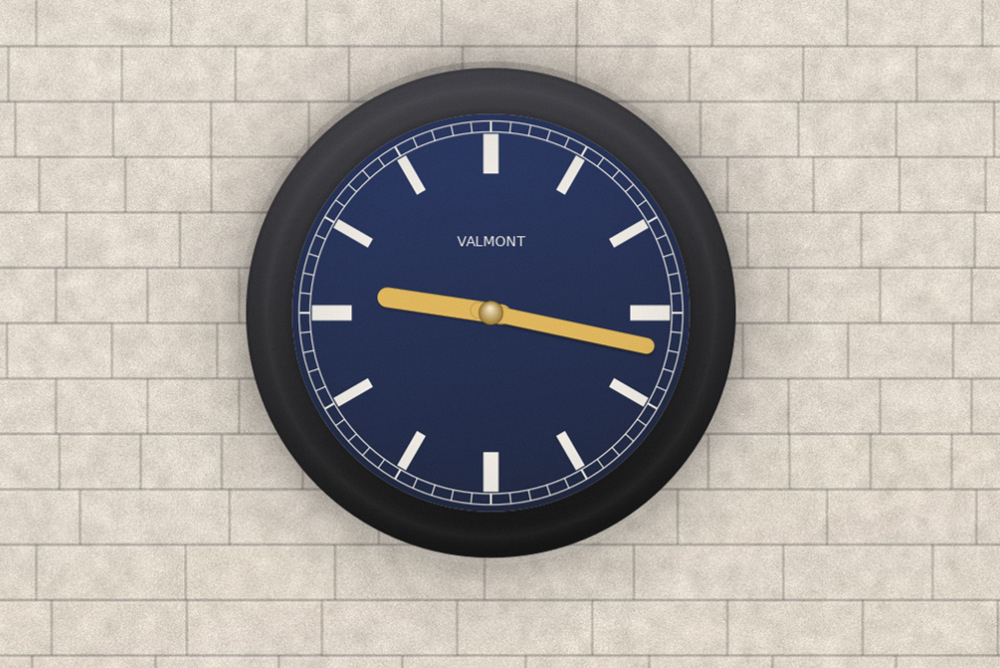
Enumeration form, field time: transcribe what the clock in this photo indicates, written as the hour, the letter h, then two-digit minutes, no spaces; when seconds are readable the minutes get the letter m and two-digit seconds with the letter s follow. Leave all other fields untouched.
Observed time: 9h17
